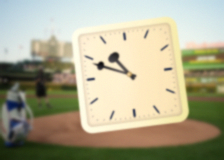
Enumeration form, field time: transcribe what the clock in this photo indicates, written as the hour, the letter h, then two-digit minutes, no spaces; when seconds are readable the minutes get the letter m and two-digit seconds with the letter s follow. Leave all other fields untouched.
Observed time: 10h49
